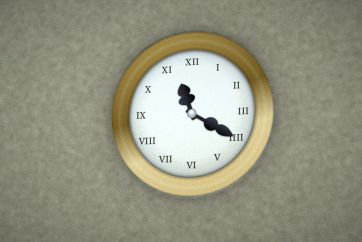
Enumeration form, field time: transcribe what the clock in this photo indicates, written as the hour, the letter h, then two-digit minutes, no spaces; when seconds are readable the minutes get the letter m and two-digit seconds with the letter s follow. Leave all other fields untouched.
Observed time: 11h20
